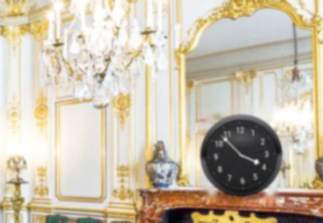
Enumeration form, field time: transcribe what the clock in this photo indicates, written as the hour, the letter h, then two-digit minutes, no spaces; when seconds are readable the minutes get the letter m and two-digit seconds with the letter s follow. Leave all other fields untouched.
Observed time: 3h53
